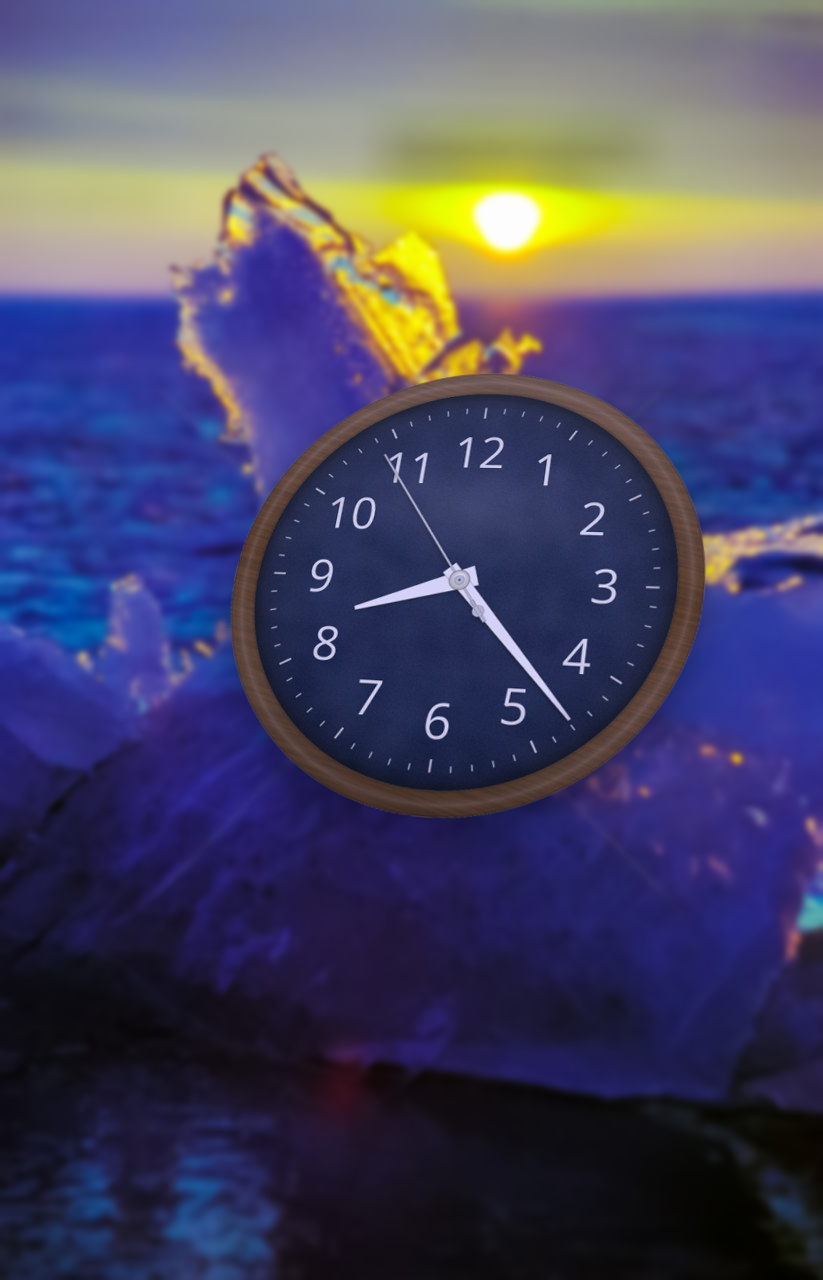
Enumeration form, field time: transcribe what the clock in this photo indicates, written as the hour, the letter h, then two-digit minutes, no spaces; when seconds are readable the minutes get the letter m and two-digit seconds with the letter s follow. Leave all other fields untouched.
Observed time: 8h22m54s
